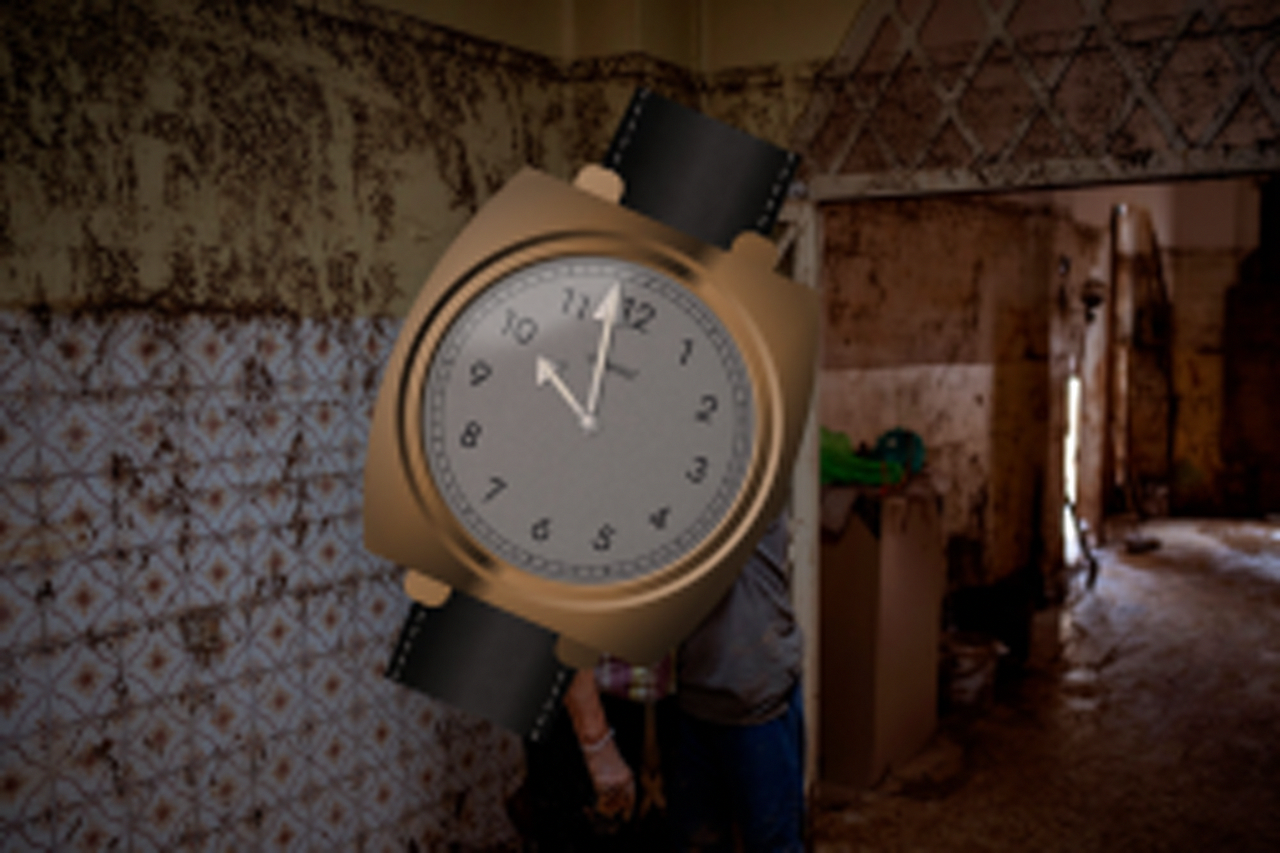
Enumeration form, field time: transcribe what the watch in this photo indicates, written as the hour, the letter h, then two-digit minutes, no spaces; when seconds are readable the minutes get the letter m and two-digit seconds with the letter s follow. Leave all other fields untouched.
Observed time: 9h58
